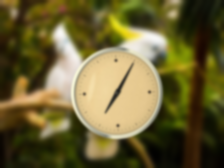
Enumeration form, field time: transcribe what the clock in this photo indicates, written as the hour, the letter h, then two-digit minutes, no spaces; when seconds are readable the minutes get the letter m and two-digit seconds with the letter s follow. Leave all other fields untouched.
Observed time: 7h05
